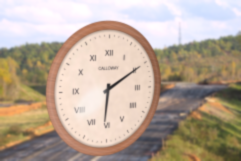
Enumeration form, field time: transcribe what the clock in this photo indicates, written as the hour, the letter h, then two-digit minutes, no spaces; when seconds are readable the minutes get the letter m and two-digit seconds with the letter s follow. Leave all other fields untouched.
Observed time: 6h10
